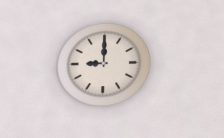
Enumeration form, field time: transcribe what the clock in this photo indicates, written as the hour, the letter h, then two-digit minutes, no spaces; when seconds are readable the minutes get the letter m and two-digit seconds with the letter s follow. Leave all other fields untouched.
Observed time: 9h00
